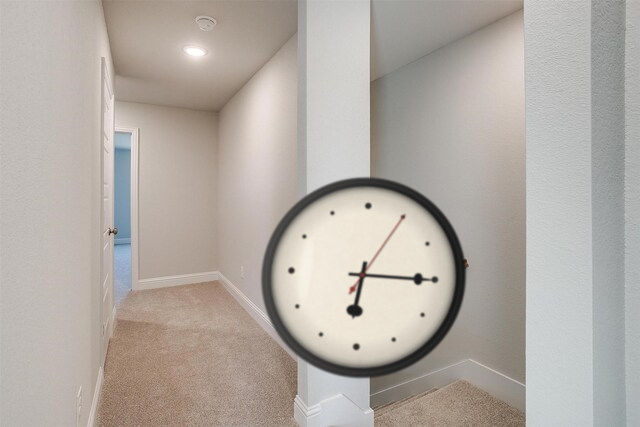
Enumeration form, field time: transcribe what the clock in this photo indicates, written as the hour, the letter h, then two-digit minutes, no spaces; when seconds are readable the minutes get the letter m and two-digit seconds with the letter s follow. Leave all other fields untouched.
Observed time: 6h15m05s
